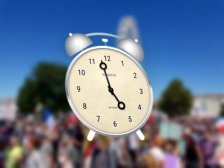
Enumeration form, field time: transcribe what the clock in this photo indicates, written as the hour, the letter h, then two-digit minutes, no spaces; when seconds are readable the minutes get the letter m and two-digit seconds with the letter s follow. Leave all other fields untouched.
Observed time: 4h58
